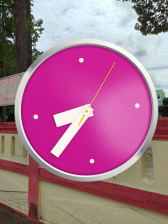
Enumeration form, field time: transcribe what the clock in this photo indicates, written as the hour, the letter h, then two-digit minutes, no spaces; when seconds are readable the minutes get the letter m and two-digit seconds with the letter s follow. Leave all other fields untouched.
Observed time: 8h37m06s
